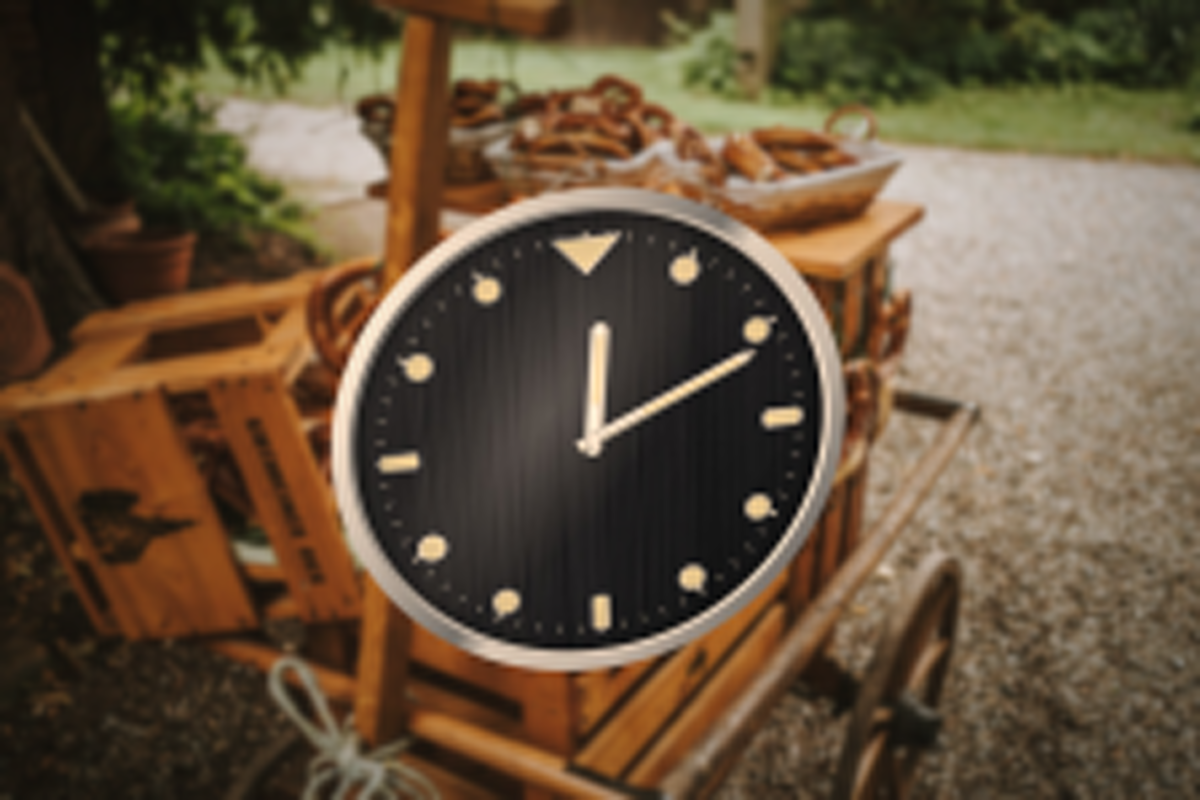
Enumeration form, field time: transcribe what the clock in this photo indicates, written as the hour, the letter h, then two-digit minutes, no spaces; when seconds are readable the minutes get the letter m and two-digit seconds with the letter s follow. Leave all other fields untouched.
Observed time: 12h11
